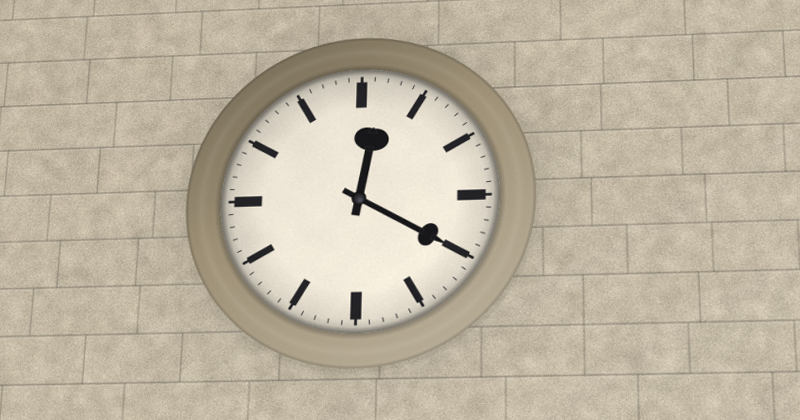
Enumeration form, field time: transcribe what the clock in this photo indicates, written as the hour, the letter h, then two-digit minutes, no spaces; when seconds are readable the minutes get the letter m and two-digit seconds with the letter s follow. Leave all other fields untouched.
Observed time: 12h20
